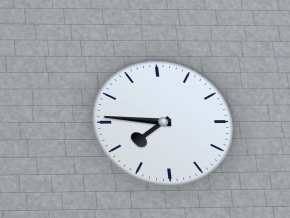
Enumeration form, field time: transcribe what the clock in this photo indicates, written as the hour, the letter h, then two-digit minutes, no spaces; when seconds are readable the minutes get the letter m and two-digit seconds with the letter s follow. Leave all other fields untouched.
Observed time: 7h46
